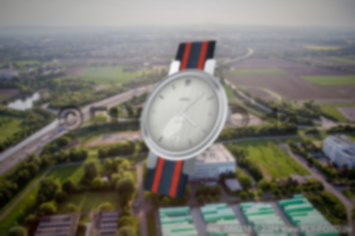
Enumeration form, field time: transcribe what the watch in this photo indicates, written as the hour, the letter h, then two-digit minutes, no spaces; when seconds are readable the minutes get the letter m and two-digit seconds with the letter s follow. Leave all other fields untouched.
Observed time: 4h07
